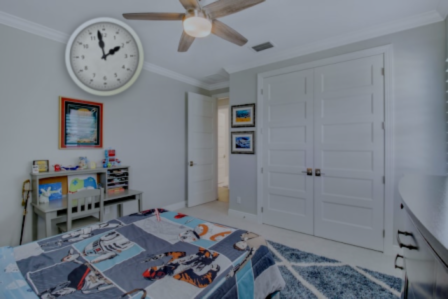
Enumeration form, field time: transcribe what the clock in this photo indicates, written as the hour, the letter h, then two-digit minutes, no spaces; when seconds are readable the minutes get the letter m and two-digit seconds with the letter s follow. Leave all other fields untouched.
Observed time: 1h58
